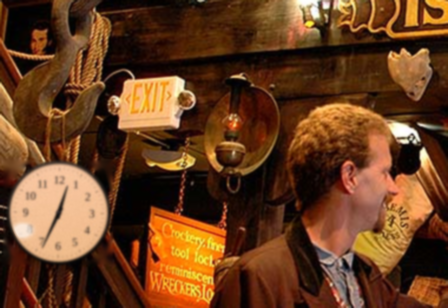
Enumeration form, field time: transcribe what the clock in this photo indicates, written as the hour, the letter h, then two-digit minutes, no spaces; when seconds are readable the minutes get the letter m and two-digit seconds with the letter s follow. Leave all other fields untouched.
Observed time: 12h34
